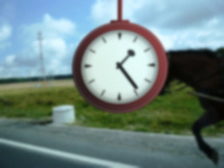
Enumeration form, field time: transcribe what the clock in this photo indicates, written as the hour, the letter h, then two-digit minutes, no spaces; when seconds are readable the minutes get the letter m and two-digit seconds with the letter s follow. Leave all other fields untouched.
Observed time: 1h24
